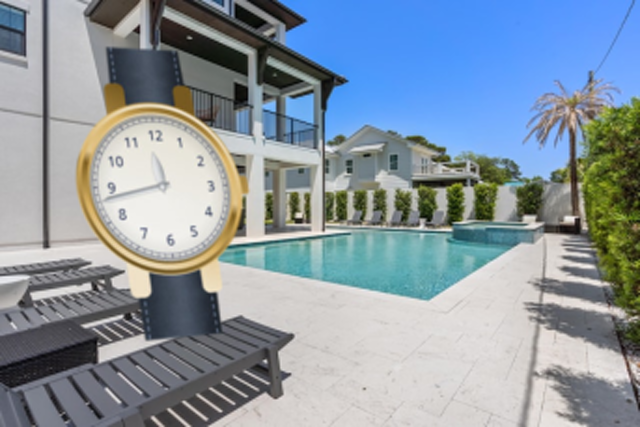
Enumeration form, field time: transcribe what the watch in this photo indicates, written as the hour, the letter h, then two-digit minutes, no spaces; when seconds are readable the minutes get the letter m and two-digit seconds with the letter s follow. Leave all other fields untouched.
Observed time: 11h43
